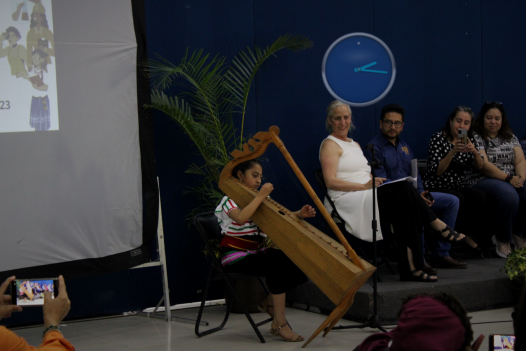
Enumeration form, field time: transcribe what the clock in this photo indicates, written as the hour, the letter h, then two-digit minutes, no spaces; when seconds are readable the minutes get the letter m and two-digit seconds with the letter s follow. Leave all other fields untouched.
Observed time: 2h16
